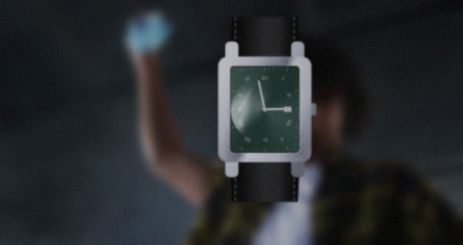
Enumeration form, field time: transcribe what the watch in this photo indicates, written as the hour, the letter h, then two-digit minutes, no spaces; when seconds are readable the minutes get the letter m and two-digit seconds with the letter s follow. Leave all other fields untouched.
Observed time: 2h58
